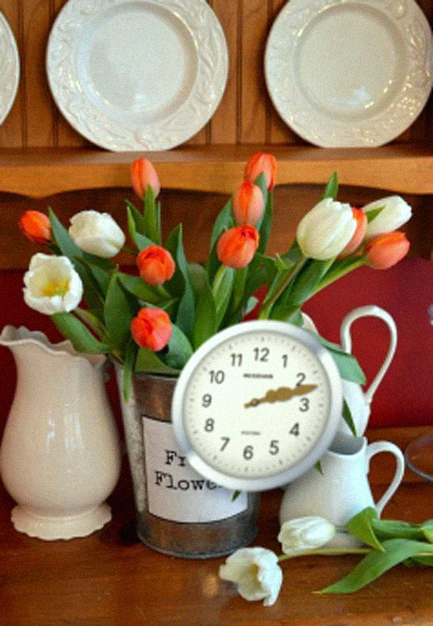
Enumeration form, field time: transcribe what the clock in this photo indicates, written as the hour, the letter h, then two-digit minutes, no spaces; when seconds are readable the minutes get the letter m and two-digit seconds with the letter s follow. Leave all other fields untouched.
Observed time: 2h12
